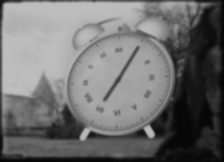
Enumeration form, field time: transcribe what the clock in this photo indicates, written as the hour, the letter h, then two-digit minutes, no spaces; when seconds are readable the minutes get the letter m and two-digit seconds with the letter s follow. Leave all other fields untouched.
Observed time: 7h05
